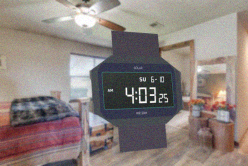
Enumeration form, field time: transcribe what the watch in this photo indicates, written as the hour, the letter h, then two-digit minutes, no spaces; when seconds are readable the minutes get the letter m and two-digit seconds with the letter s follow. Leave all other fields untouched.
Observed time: 4h03m25s
